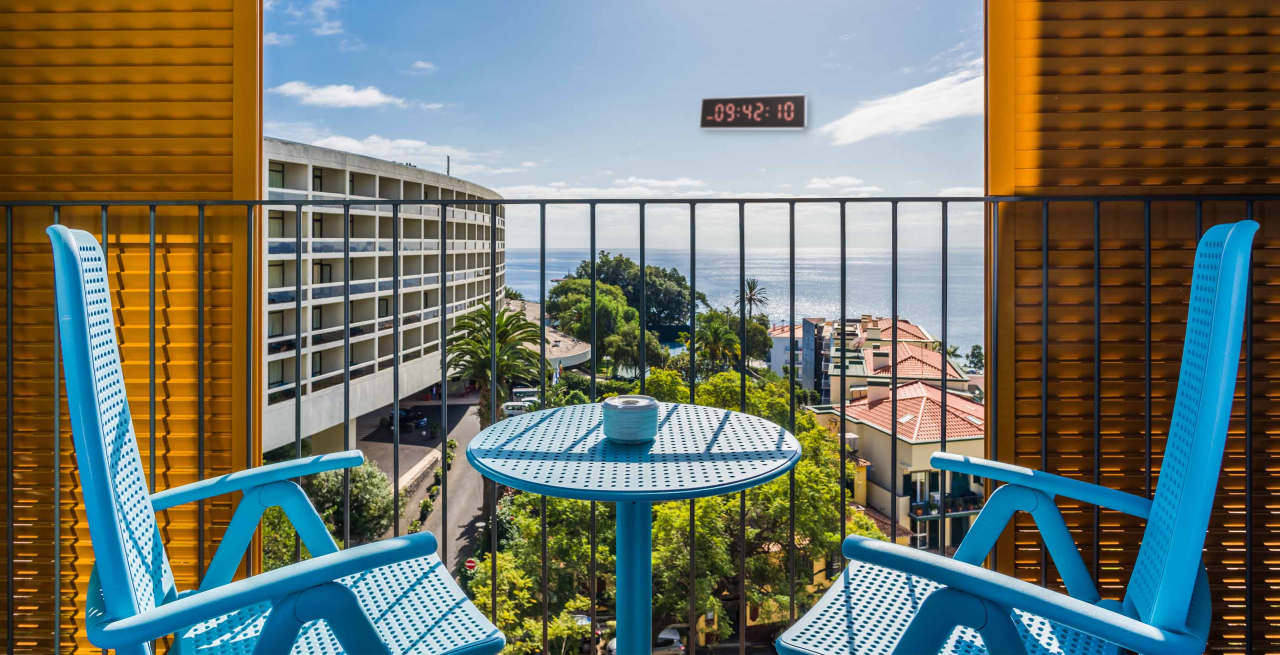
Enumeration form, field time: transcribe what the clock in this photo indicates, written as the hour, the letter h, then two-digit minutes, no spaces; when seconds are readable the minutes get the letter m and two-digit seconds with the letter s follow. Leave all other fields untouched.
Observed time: 9h42m10s
